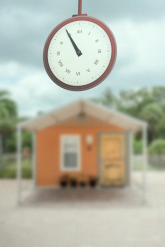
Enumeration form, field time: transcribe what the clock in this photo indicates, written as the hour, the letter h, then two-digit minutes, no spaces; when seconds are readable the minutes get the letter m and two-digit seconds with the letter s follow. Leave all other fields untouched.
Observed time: 10h55
